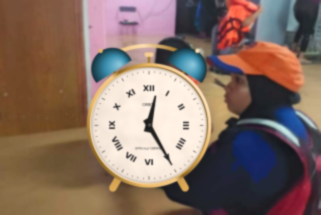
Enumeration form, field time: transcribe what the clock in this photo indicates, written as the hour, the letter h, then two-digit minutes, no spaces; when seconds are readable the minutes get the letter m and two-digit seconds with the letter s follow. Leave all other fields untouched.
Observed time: 12h25
